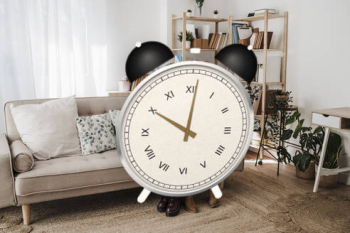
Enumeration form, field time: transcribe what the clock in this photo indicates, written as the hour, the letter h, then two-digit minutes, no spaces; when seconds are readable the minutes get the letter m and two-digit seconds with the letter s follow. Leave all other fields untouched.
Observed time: 10h01
